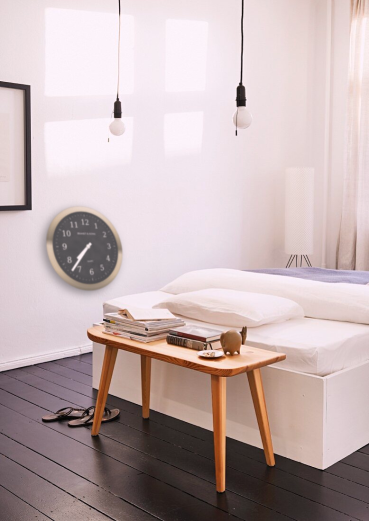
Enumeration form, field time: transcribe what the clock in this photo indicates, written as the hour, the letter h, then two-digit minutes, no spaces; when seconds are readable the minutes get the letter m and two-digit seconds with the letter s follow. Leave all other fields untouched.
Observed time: 7h37
